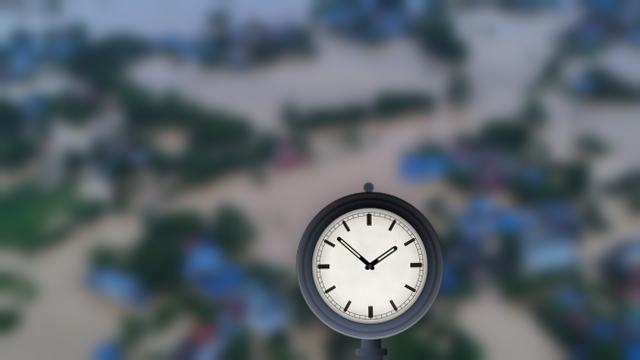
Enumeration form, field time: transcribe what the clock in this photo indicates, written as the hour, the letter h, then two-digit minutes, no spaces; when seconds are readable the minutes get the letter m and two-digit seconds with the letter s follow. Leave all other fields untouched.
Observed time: 1h52
